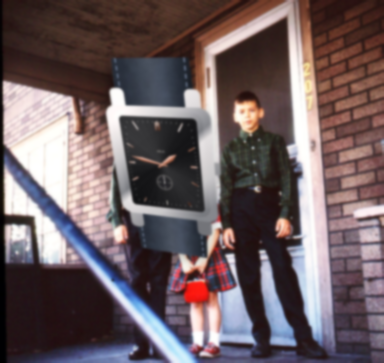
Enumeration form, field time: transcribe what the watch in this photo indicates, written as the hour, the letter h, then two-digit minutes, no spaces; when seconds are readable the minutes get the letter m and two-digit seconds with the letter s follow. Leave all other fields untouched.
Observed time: 1h47
